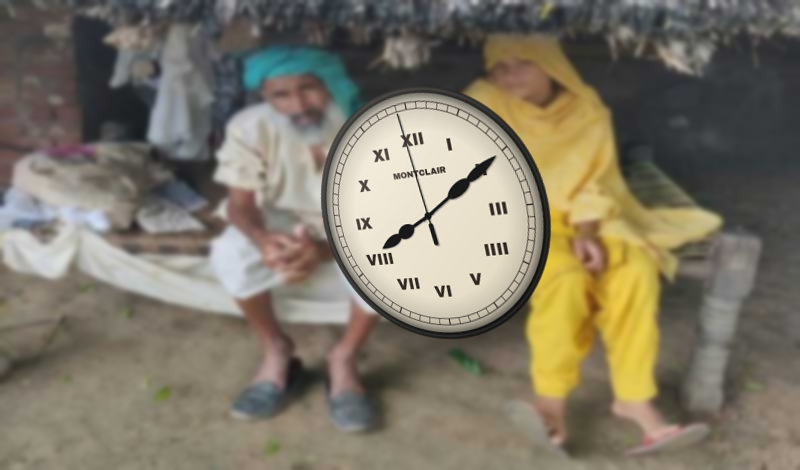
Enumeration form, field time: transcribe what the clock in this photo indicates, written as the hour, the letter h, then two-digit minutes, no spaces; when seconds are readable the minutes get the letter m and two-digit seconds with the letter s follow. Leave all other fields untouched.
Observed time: 8h09m59s
